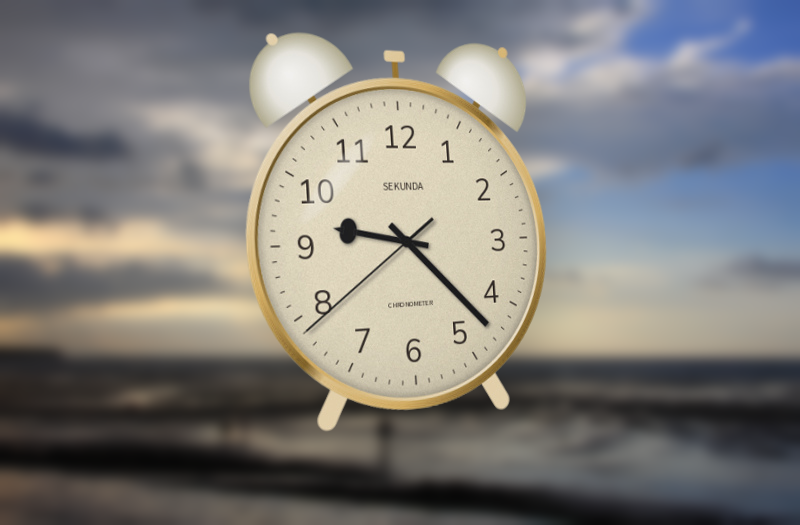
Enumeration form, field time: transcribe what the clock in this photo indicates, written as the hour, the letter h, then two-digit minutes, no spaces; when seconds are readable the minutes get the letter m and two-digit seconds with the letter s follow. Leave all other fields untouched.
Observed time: 9h22m39s
